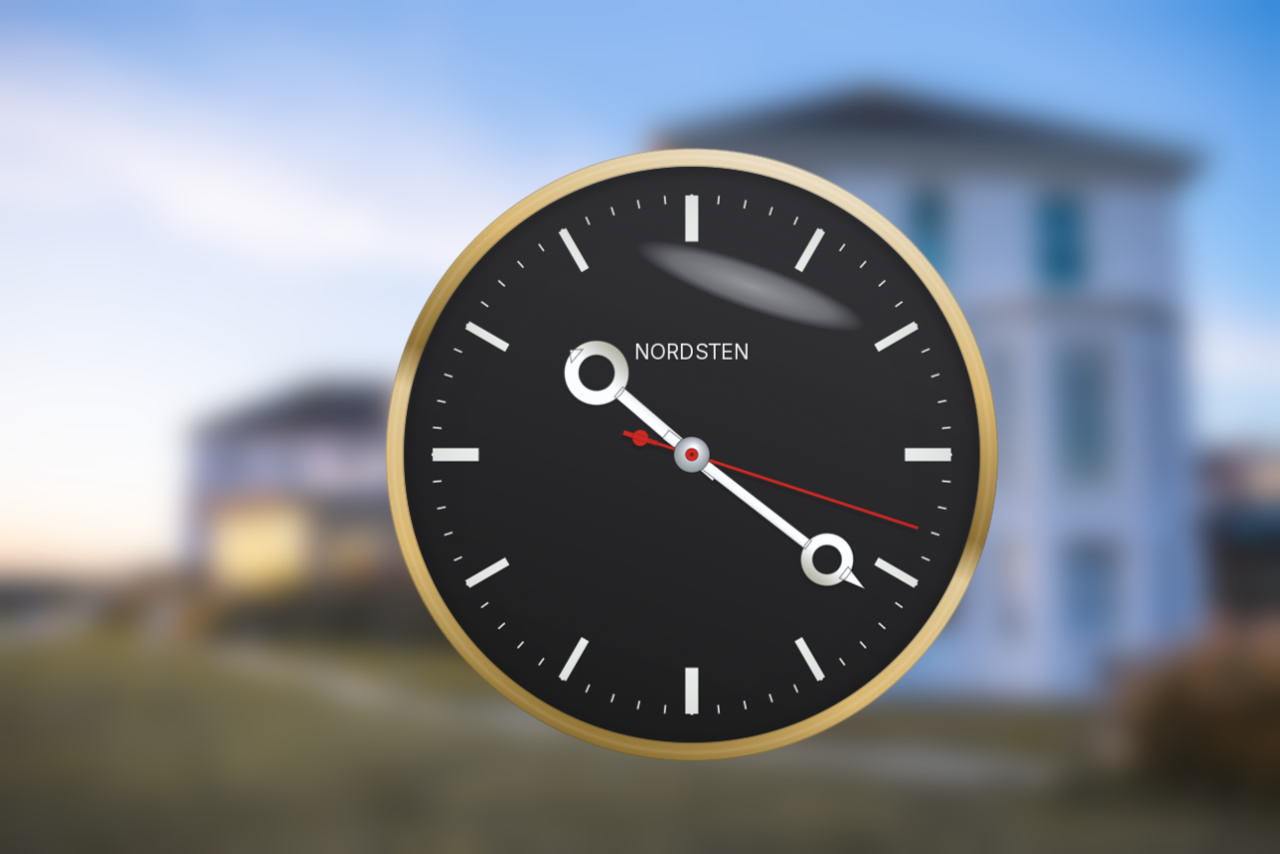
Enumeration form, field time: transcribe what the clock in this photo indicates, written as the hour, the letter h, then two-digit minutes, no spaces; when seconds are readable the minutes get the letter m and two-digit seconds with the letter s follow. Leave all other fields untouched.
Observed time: 10h21m18s
